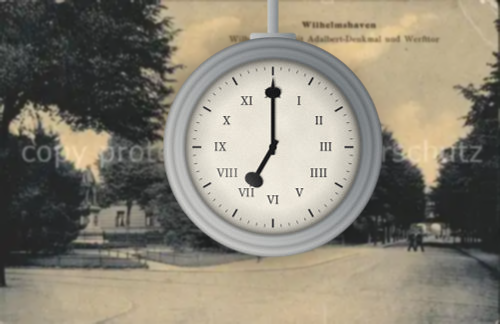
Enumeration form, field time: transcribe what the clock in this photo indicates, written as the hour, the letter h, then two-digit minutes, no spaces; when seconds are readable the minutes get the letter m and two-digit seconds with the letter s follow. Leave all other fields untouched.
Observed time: 7h00
